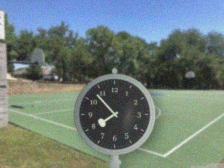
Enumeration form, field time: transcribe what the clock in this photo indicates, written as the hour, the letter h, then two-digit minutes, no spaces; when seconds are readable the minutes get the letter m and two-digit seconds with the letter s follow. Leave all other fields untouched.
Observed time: 7h53
